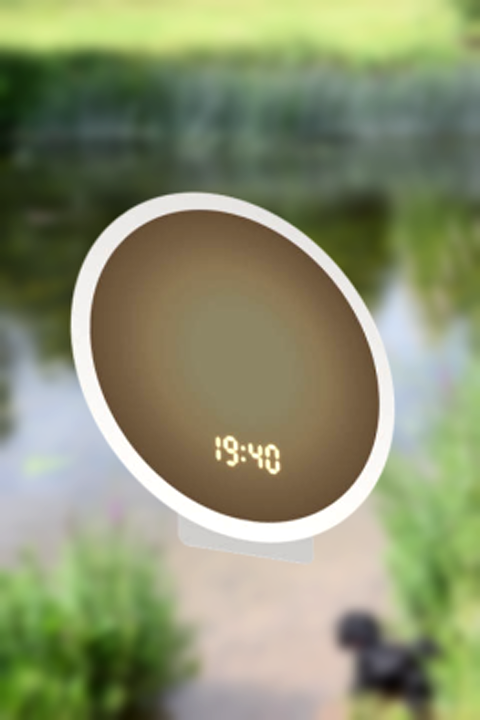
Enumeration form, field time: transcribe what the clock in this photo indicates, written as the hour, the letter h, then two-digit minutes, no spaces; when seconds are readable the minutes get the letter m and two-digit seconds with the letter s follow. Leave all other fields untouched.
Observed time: 19h40
